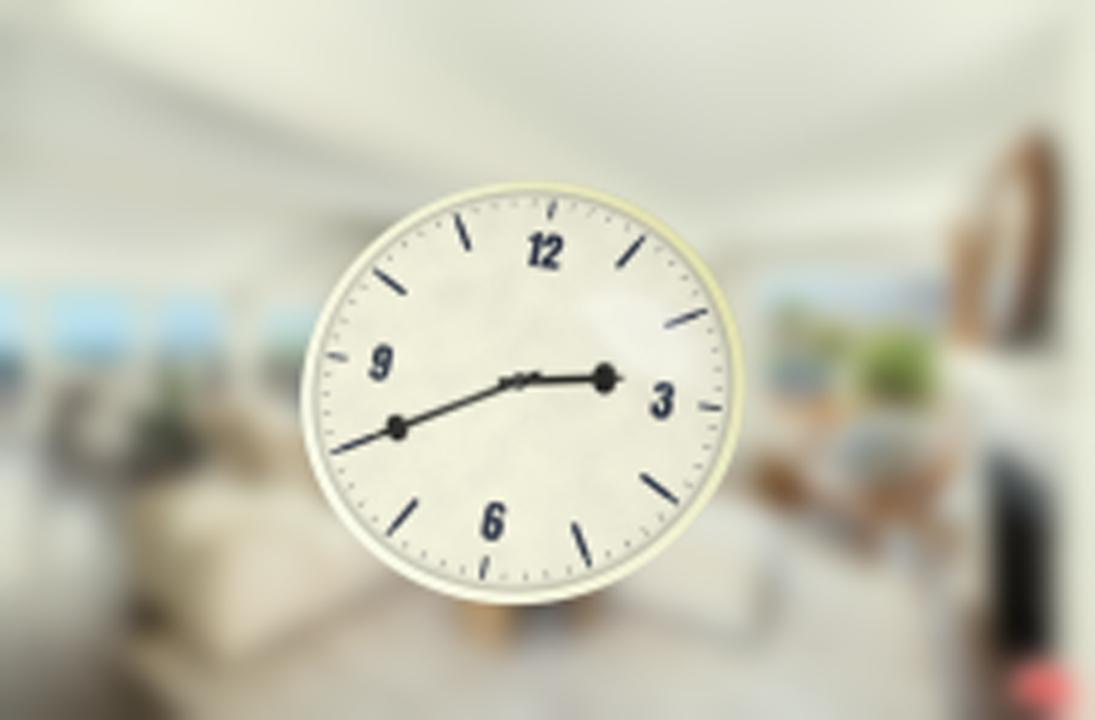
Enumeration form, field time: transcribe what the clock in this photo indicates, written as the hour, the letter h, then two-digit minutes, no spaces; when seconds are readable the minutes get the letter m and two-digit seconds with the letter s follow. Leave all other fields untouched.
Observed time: 2h40
